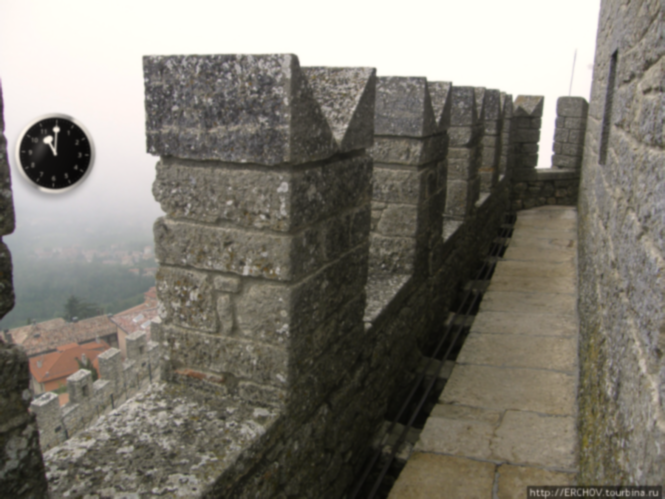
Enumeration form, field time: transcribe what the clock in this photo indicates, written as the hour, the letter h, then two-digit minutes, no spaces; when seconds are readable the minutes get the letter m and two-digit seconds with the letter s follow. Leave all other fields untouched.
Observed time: 11h00
